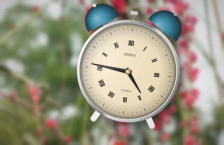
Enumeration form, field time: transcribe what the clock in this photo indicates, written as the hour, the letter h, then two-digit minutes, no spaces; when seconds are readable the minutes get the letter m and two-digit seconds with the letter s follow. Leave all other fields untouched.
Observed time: 4h46
